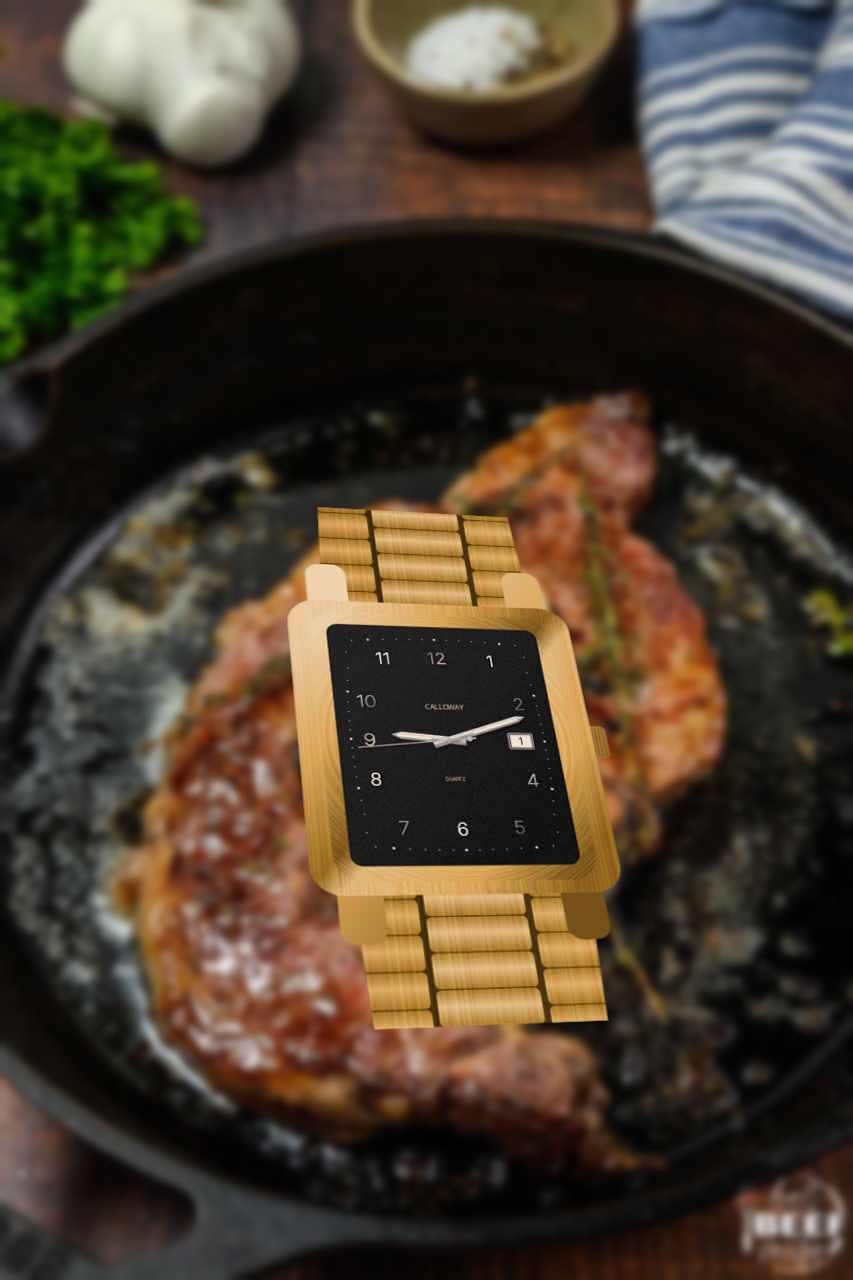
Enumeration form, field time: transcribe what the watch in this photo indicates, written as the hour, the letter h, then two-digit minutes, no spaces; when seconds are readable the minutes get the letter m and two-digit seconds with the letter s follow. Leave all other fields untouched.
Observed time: 9h11m44s
